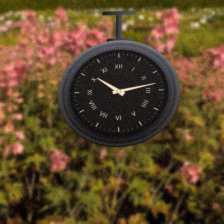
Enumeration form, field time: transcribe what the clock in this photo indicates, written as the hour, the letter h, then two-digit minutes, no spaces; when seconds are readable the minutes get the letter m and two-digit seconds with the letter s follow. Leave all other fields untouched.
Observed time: 10h13
